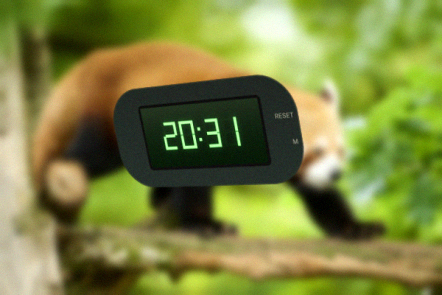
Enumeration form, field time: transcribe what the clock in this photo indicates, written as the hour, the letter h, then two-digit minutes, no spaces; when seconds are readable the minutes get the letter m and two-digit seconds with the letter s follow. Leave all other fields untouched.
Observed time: 20h31
